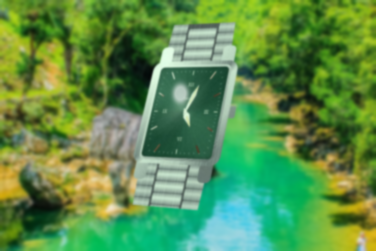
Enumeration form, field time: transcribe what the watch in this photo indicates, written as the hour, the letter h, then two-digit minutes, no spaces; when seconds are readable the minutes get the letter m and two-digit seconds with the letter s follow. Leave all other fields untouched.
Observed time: 5h03
